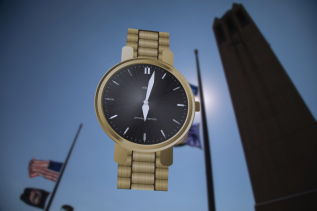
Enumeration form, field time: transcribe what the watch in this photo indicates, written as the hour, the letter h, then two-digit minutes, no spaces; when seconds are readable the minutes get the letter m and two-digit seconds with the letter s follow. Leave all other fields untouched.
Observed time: 6h02
